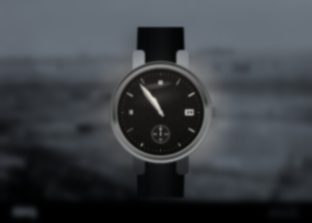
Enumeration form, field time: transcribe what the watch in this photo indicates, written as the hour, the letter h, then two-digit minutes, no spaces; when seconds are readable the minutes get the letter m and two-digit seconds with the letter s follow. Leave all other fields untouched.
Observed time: 10h54
